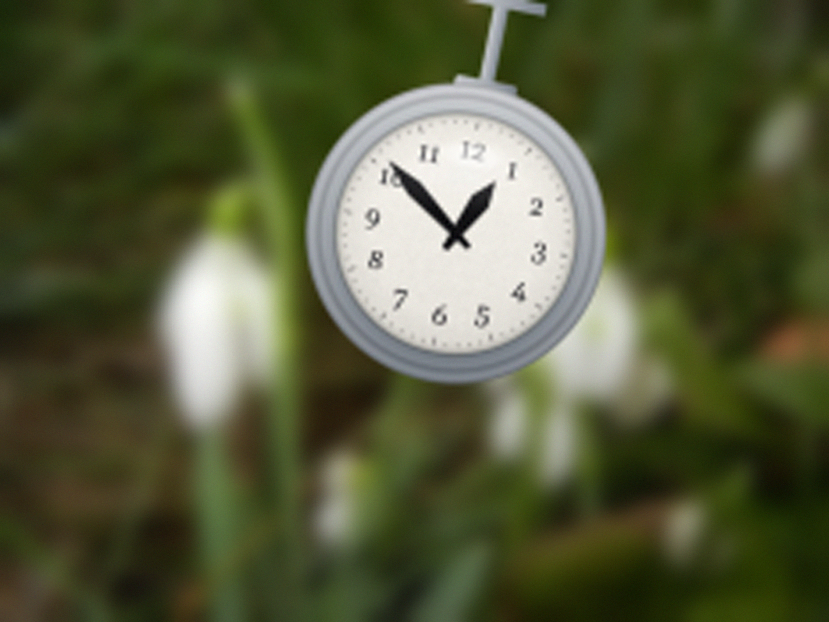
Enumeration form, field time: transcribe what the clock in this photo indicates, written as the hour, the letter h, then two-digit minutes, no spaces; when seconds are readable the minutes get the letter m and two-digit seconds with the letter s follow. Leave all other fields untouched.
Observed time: 12h51
